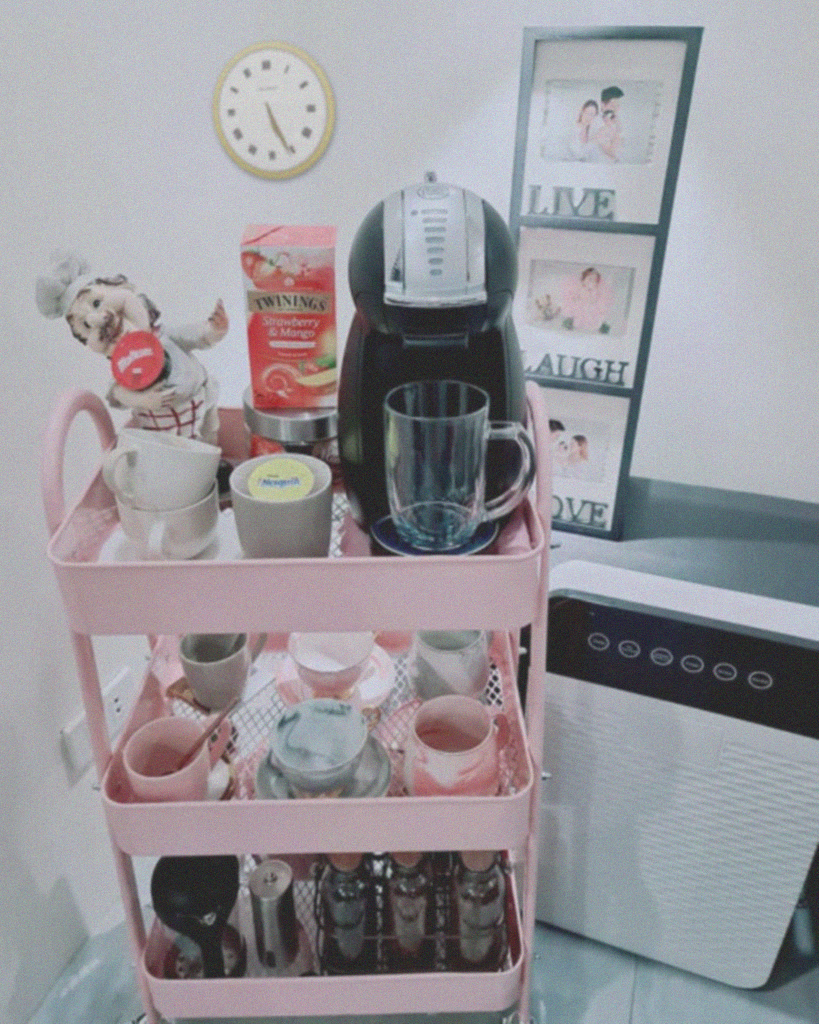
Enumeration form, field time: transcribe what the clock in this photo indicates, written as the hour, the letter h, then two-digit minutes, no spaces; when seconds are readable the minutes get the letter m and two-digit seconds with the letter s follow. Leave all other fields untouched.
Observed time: 5h26
